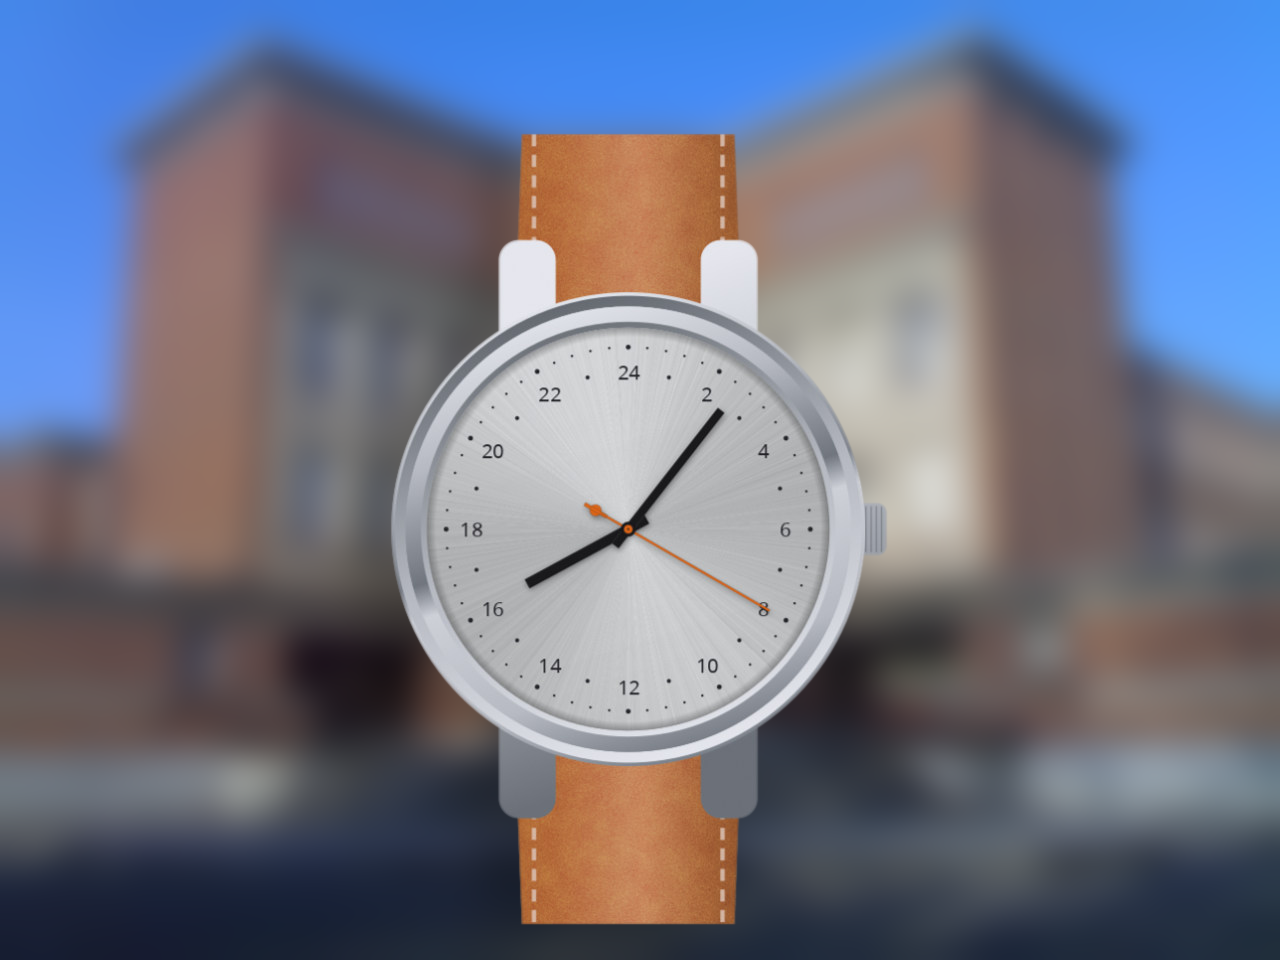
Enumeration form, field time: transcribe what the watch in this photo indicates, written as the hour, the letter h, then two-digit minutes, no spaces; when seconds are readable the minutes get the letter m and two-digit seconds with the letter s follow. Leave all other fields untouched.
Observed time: 16h06m20s
